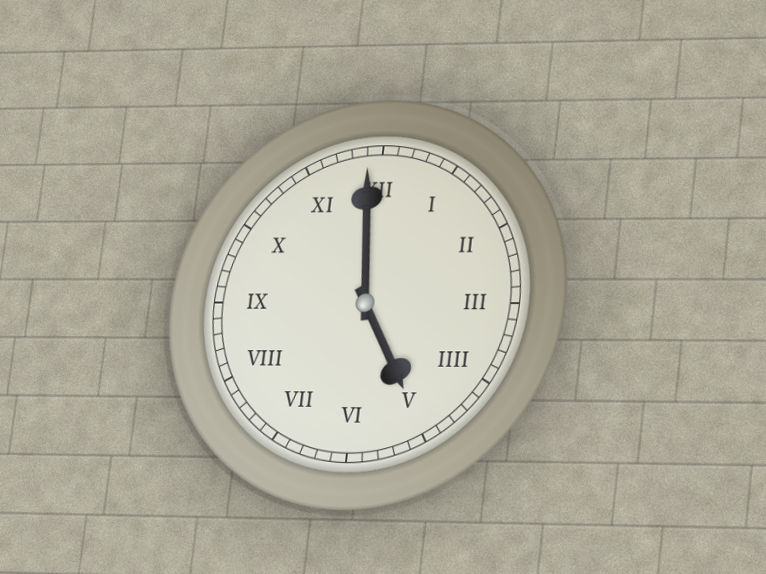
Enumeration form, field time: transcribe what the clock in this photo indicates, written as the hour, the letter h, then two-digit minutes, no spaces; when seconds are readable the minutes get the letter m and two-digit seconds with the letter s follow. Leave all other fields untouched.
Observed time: 4h59
